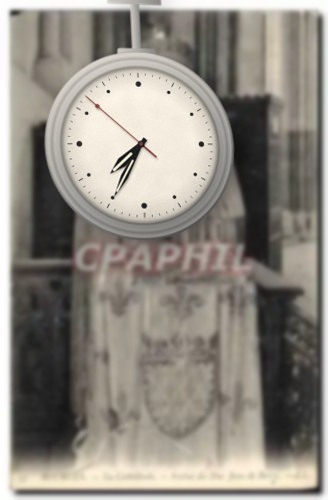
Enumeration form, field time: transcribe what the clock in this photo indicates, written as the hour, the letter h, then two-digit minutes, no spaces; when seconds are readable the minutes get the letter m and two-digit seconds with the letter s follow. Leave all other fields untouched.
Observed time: 7h34m52s
